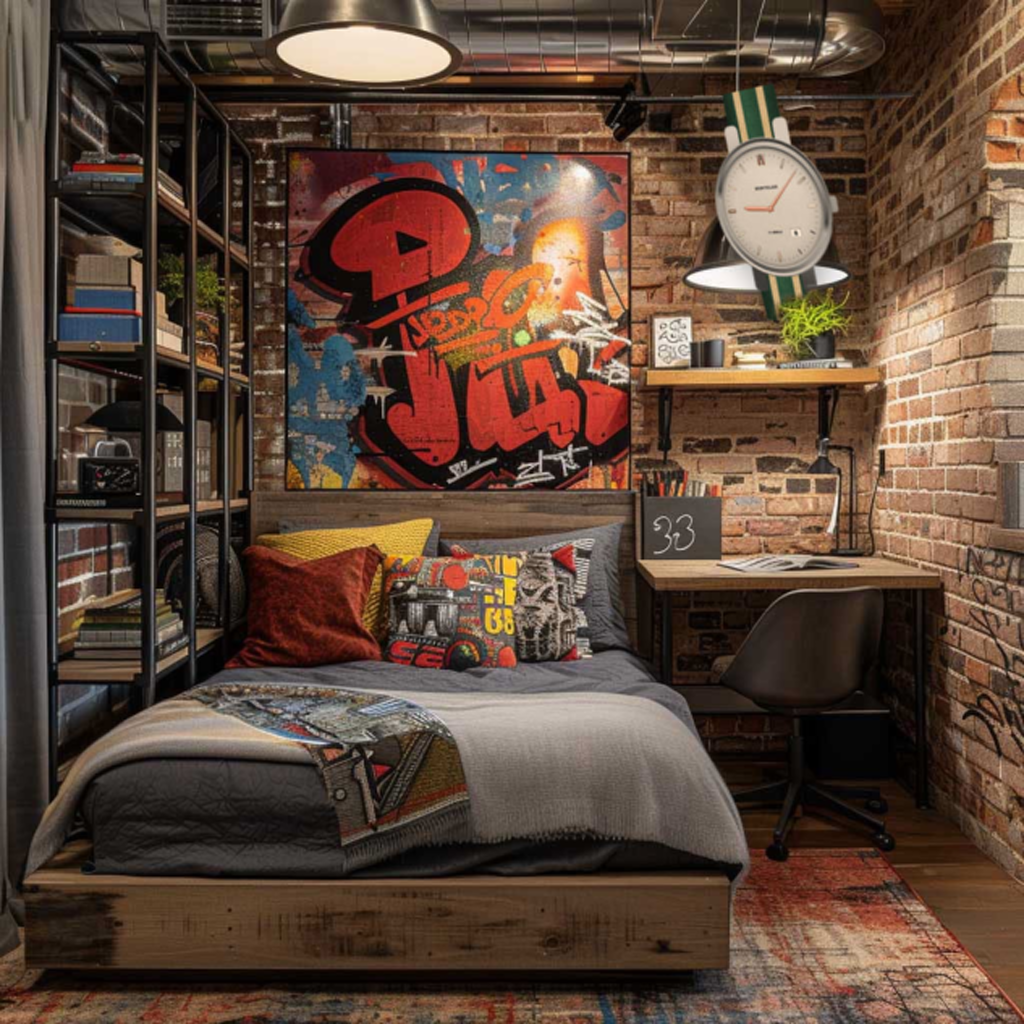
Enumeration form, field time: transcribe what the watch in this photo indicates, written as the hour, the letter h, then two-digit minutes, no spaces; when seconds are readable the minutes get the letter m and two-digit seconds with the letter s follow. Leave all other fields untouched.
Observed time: 9h08
